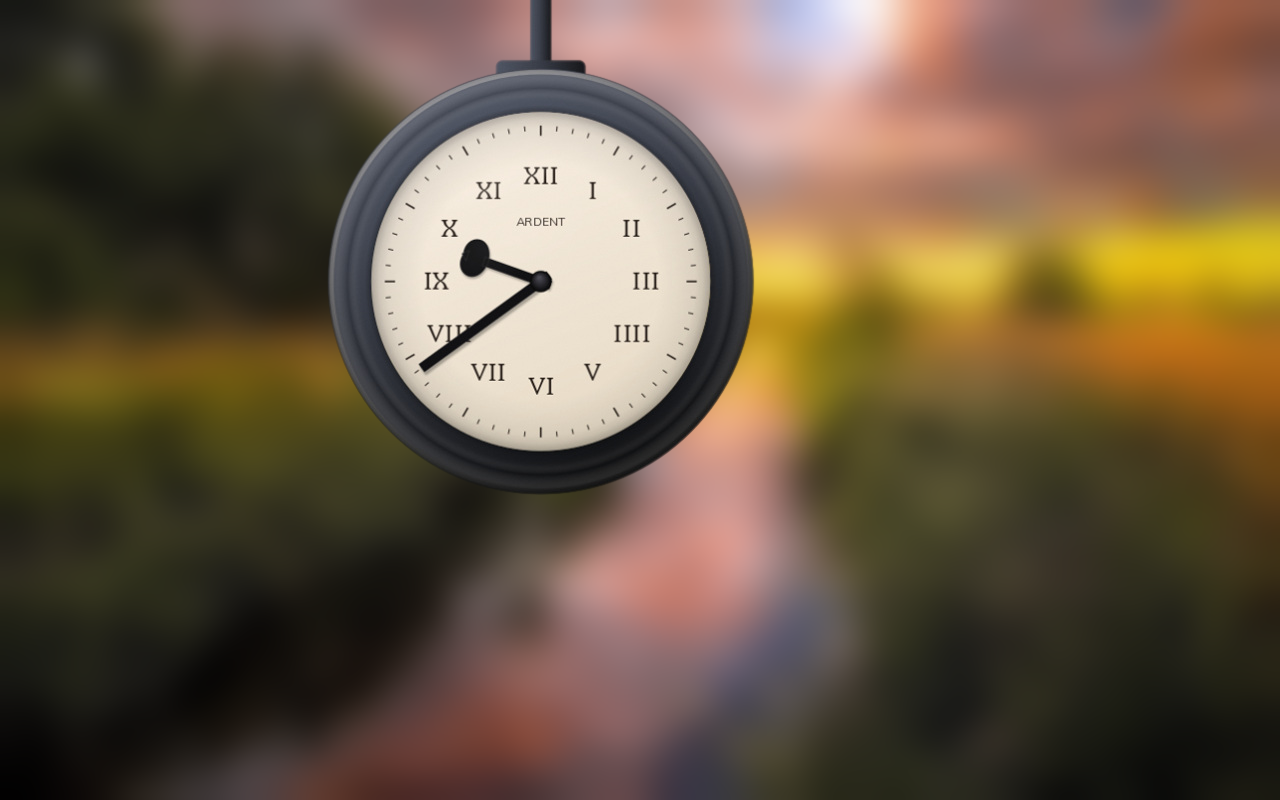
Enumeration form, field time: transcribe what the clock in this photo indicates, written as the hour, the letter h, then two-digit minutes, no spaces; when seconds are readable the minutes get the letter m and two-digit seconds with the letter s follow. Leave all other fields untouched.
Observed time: 9h39
